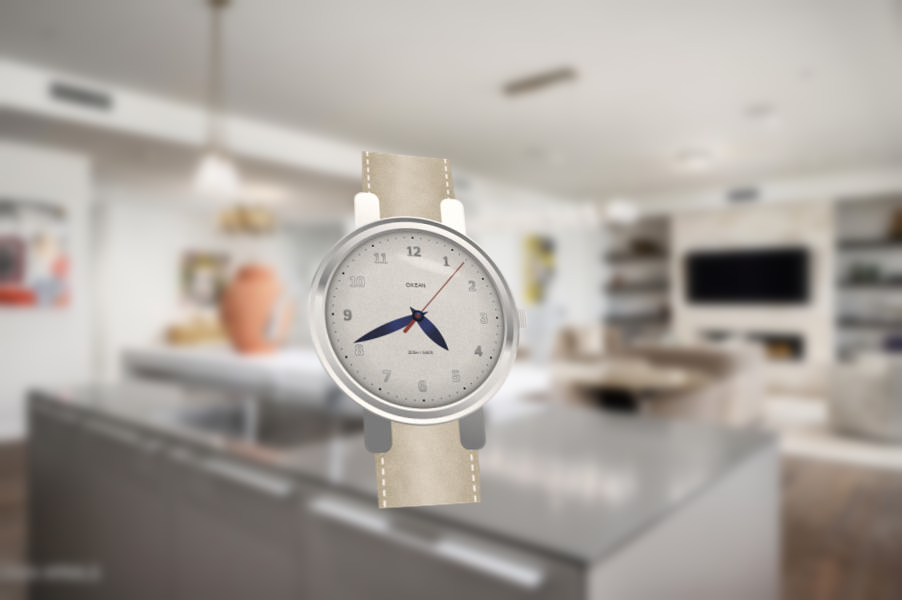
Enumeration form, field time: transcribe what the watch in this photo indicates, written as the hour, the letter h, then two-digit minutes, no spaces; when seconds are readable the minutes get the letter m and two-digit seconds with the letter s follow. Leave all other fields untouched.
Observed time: 4h41m07s
